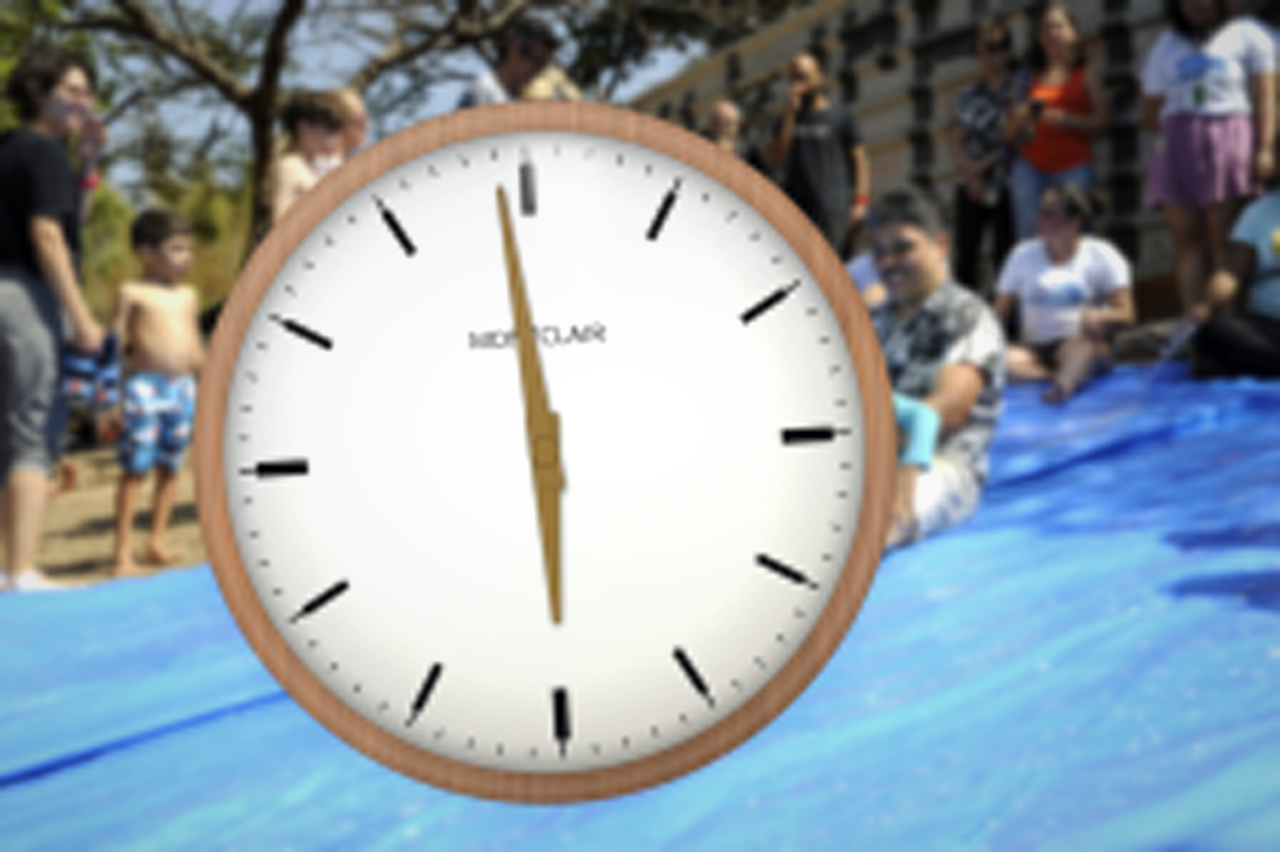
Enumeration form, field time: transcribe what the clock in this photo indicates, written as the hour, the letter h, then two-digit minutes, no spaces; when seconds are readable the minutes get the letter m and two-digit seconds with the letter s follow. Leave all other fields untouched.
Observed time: 5h59
